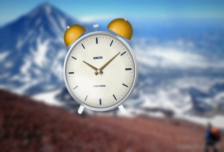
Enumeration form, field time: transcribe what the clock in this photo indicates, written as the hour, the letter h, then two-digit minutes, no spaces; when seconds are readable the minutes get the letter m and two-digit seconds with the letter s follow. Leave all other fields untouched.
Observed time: 10h09
